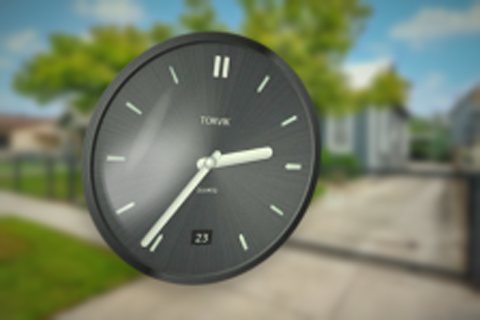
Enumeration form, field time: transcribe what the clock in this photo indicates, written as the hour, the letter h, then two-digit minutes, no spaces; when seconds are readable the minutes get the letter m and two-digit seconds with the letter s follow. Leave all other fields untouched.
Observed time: 2h36
